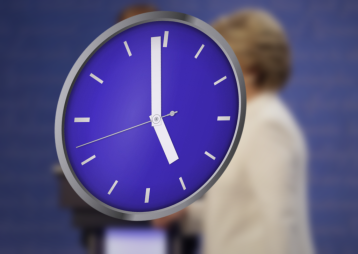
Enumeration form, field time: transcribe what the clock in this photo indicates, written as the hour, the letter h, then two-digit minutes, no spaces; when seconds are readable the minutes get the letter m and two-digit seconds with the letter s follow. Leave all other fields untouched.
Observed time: 4h58m42s
